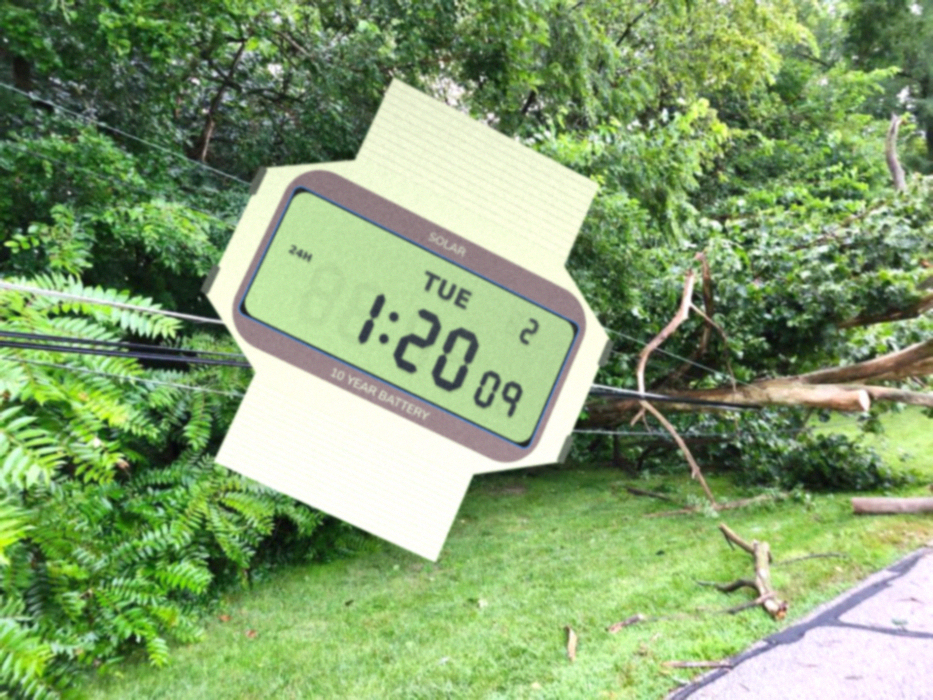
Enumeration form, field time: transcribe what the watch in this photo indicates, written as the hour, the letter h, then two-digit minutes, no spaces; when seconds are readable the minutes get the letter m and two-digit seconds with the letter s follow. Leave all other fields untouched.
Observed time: 1h20m09s
